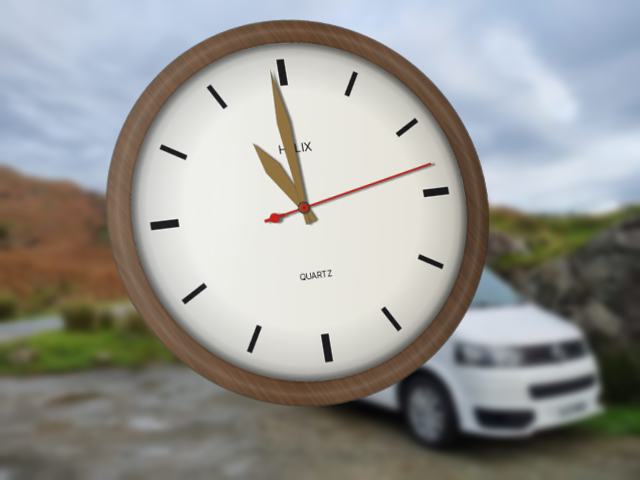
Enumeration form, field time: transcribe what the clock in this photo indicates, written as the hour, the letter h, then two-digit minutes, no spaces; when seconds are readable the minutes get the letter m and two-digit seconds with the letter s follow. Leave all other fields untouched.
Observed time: 10h59m13s
